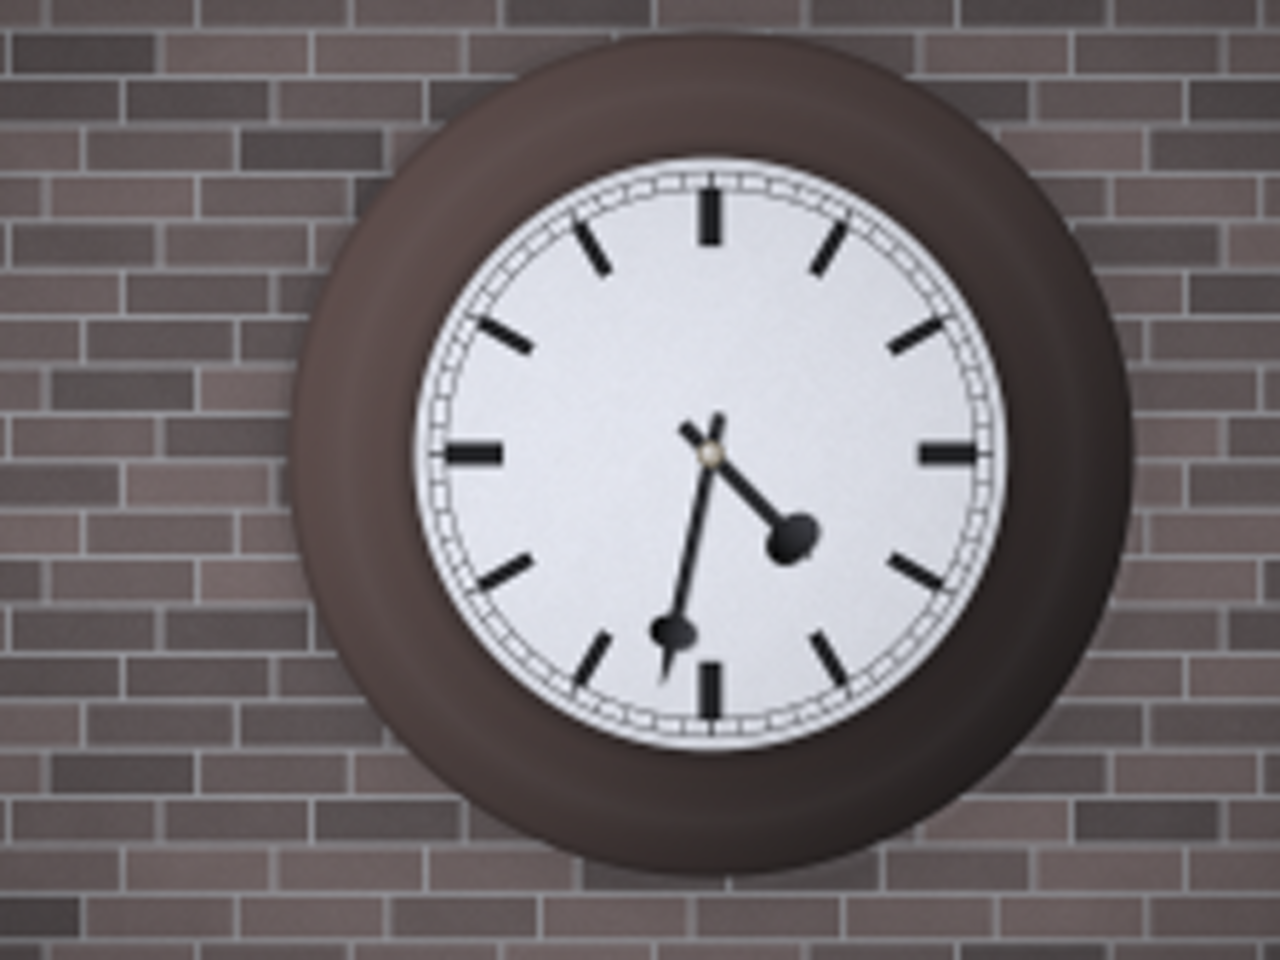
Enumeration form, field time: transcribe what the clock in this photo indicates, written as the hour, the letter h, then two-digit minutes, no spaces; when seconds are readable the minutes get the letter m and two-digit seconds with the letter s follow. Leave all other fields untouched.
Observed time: 4h32
